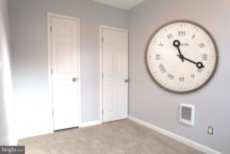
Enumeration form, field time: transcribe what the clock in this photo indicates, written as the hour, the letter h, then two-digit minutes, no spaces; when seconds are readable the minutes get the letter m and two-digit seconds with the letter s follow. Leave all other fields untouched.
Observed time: 11h19
